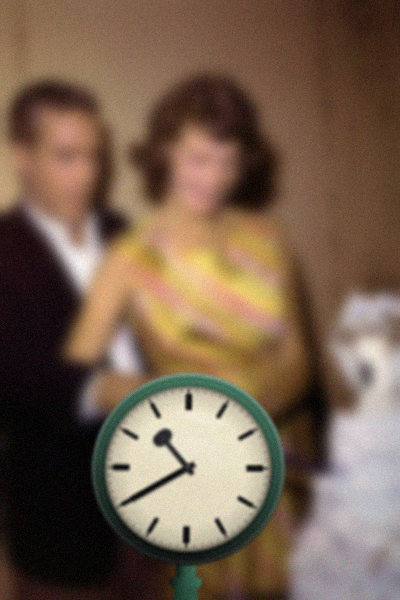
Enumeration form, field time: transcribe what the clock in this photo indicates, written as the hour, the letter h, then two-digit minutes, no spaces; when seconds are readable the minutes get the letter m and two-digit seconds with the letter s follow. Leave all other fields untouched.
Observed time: 10h40
